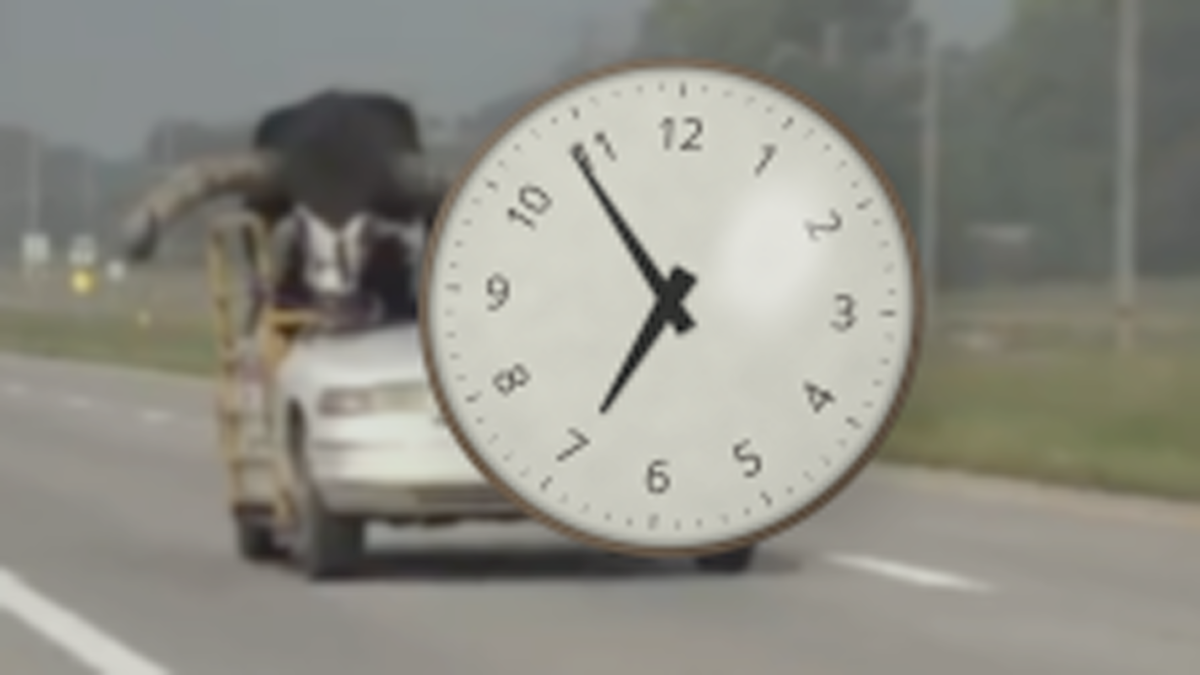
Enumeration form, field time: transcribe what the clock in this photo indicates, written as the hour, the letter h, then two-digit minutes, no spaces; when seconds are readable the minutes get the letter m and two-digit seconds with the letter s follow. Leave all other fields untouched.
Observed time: 6h54
